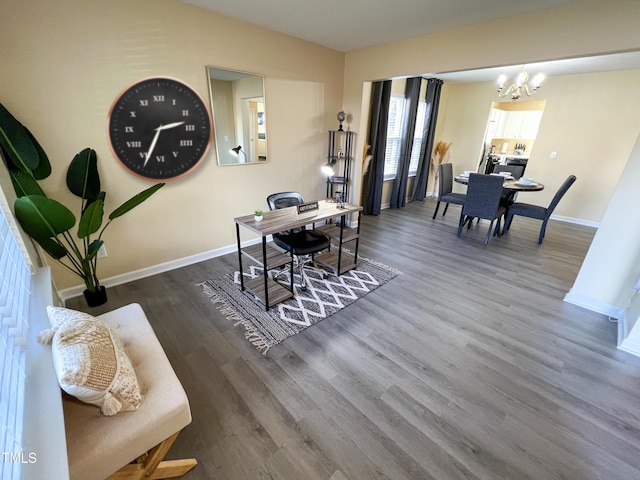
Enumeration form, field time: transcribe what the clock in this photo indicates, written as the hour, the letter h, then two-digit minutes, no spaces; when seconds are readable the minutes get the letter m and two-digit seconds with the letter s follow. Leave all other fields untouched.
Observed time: 2h34
